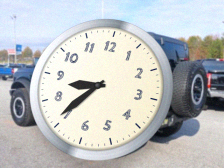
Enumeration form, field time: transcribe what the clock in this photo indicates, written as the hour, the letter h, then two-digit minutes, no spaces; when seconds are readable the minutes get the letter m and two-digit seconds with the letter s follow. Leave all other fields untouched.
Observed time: 8h36
